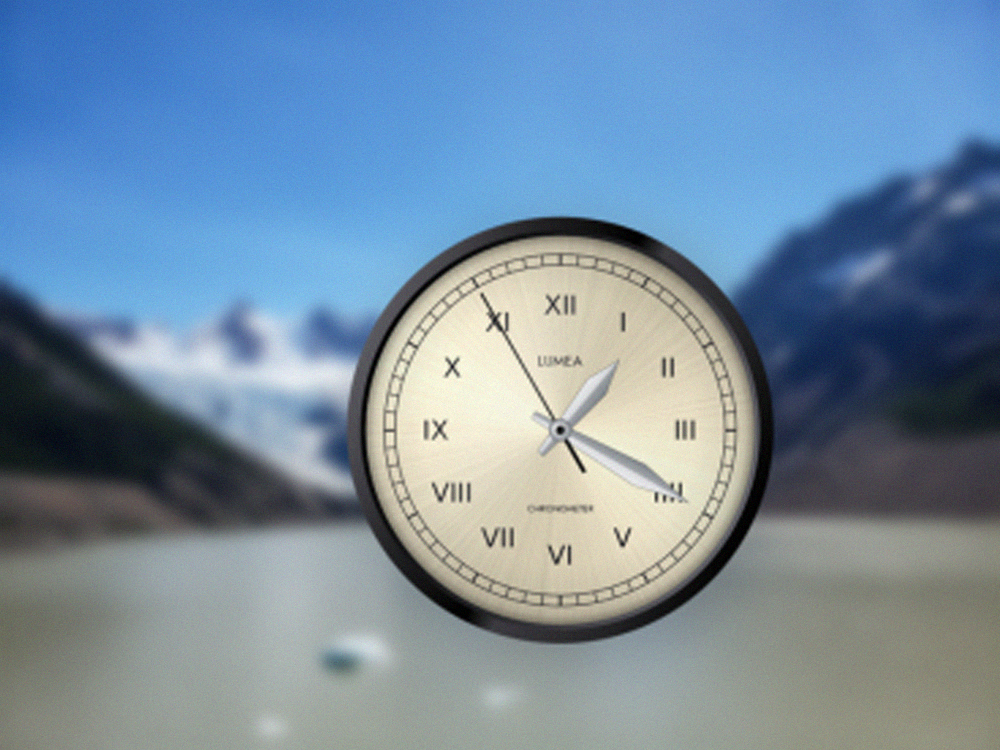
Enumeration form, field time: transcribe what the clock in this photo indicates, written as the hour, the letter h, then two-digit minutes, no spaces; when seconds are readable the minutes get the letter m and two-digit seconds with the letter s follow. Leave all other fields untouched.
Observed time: 1h19m55s
